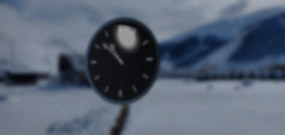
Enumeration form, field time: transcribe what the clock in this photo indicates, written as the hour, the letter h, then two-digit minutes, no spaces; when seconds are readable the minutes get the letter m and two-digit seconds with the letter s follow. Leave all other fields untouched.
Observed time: 10h52
